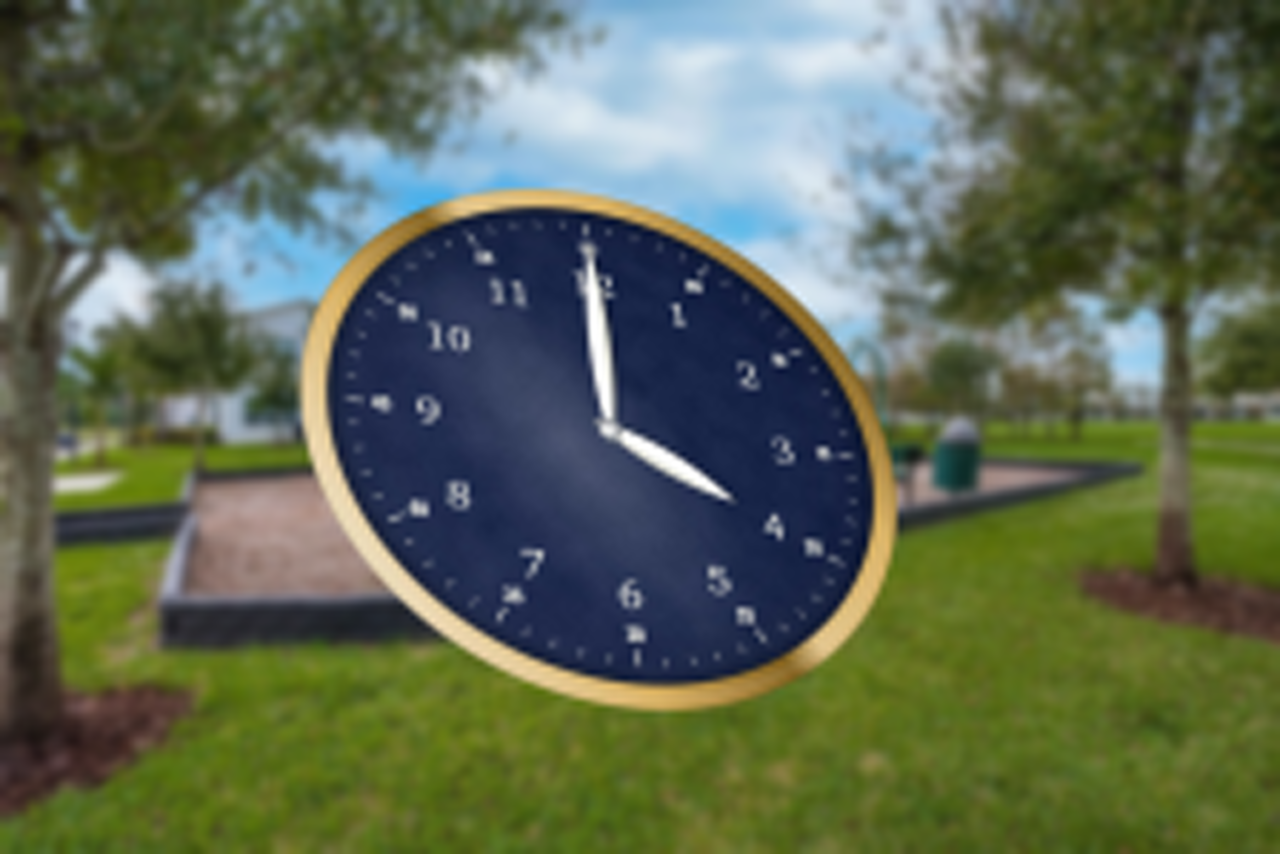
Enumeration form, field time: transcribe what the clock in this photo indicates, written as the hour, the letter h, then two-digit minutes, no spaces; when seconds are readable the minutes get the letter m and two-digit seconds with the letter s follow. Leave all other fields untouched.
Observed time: 4h00
